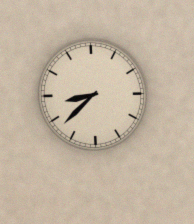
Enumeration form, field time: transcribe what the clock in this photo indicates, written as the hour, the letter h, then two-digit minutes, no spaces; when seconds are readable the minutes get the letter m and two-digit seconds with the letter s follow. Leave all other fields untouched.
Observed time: 8h38
